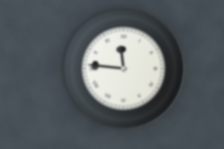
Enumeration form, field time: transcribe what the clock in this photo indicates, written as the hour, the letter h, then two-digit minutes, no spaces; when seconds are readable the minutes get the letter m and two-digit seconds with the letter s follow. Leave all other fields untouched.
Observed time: 11h46
